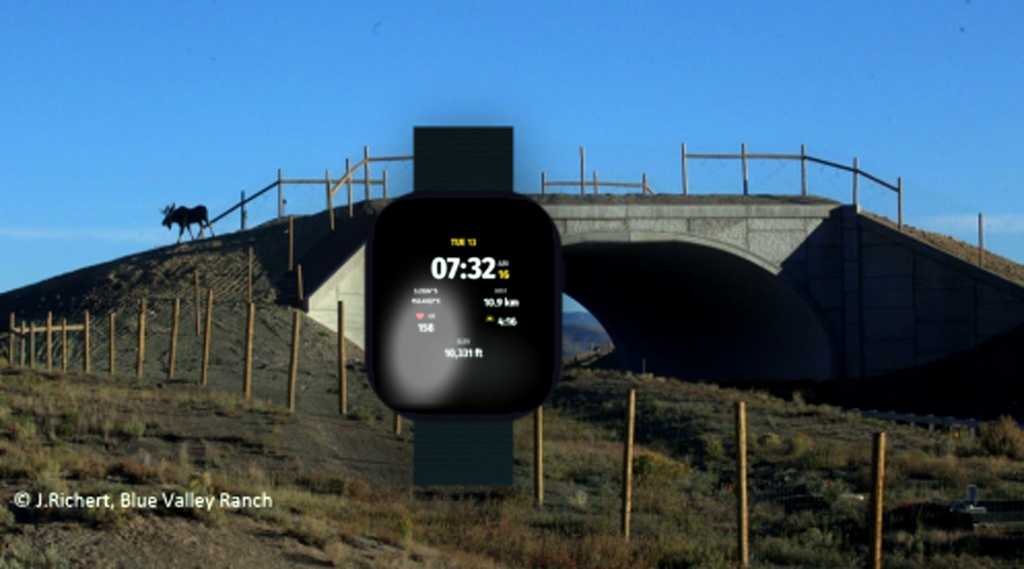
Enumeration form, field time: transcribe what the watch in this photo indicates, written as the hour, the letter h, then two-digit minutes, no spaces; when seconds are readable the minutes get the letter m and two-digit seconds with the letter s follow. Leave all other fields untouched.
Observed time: 7h32
